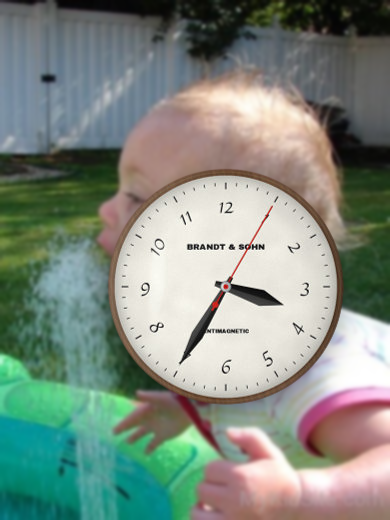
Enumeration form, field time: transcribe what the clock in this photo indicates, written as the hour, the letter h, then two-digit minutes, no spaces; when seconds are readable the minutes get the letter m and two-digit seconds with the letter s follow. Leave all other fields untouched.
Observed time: 3h35m05s
